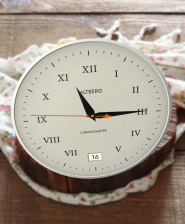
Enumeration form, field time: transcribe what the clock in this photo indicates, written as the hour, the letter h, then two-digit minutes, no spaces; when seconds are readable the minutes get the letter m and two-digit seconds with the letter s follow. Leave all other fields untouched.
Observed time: 11h14m46s
